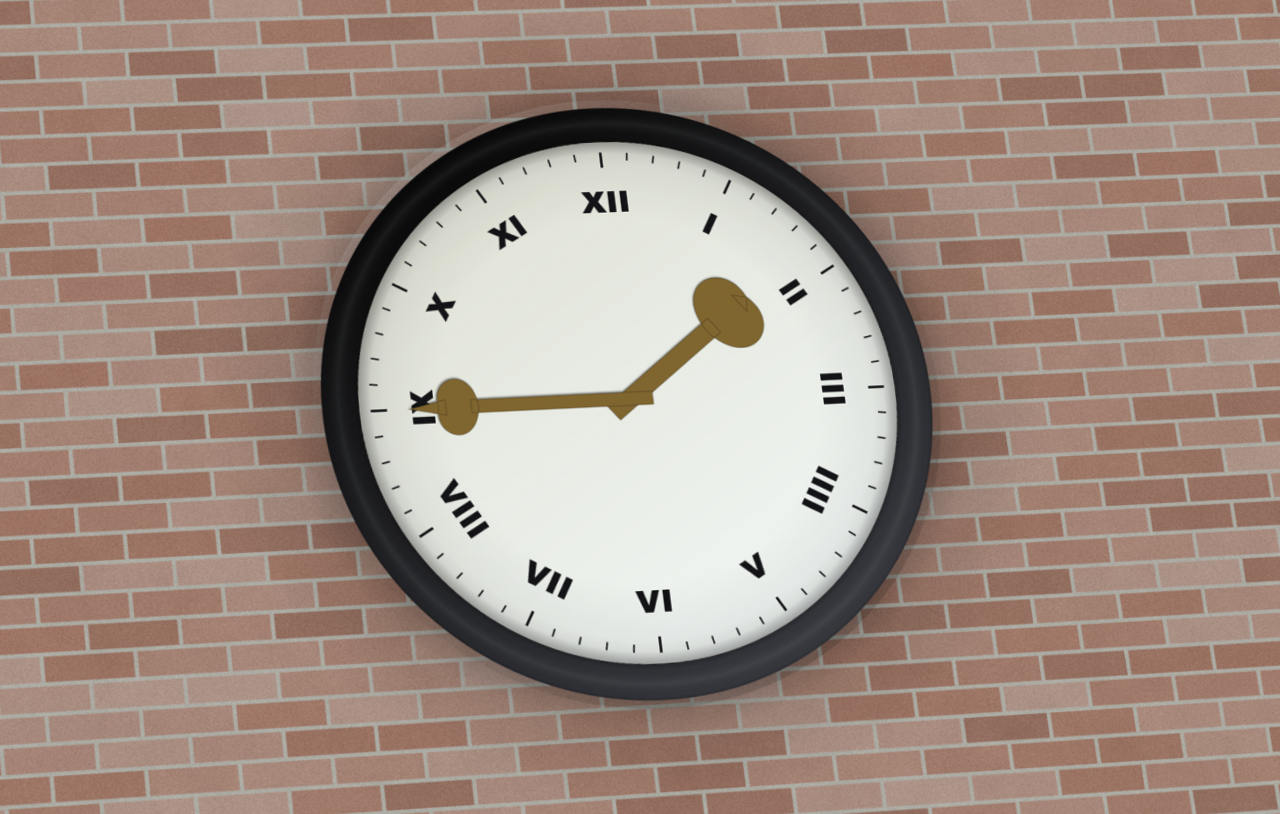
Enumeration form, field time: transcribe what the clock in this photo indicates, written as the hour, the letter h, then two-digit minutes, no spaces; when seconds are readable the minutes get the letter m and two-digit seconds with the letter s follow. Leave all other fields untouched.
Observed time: 1h45
